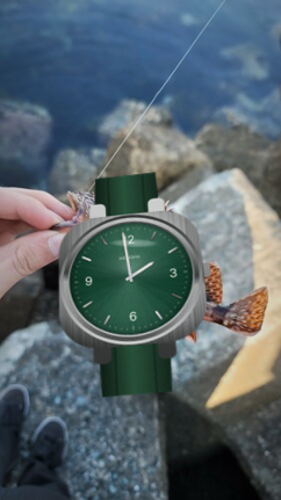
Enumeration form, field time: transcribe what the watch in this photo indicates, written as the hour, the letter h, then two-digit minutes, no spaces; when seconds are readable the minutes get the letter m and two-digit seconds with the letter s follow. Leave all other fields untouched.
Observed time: 1h59
